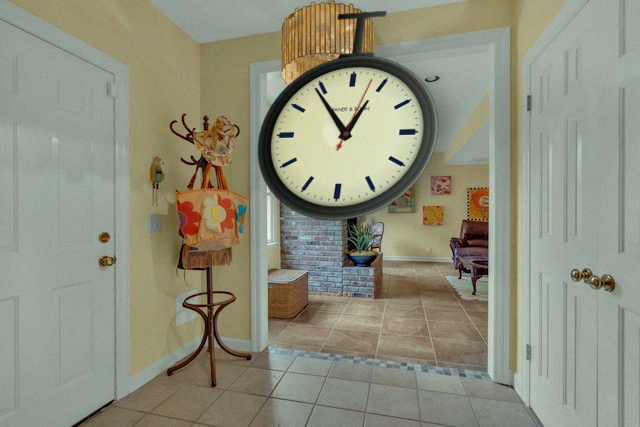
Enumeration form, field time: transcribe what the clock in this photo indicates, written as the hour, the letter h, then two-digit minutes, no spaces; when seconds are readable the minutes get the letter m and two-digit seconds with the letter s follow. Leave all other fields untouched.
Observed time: 12h54m03s
